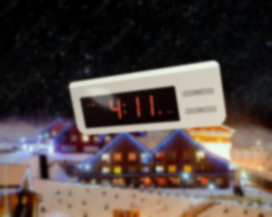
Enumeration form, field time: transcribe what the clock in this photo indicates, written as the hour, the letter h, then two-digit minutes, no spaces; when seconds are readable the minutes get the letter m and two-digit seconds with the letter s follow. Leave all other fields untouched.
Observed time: 4h11
